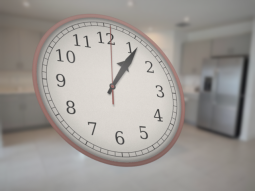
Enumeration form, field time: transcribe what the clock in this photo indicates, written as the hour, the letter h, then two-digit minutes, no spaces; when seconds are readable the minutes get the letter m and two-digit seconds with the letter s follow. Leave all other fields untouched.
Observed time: 1h06m01s
